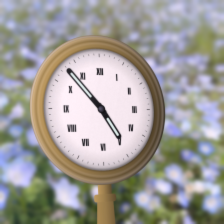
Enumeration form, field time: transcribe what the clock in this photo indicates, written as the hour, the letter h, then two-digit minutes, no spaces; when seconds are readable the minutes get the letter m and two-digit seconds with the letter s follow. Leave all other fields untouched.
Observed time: 4h53
